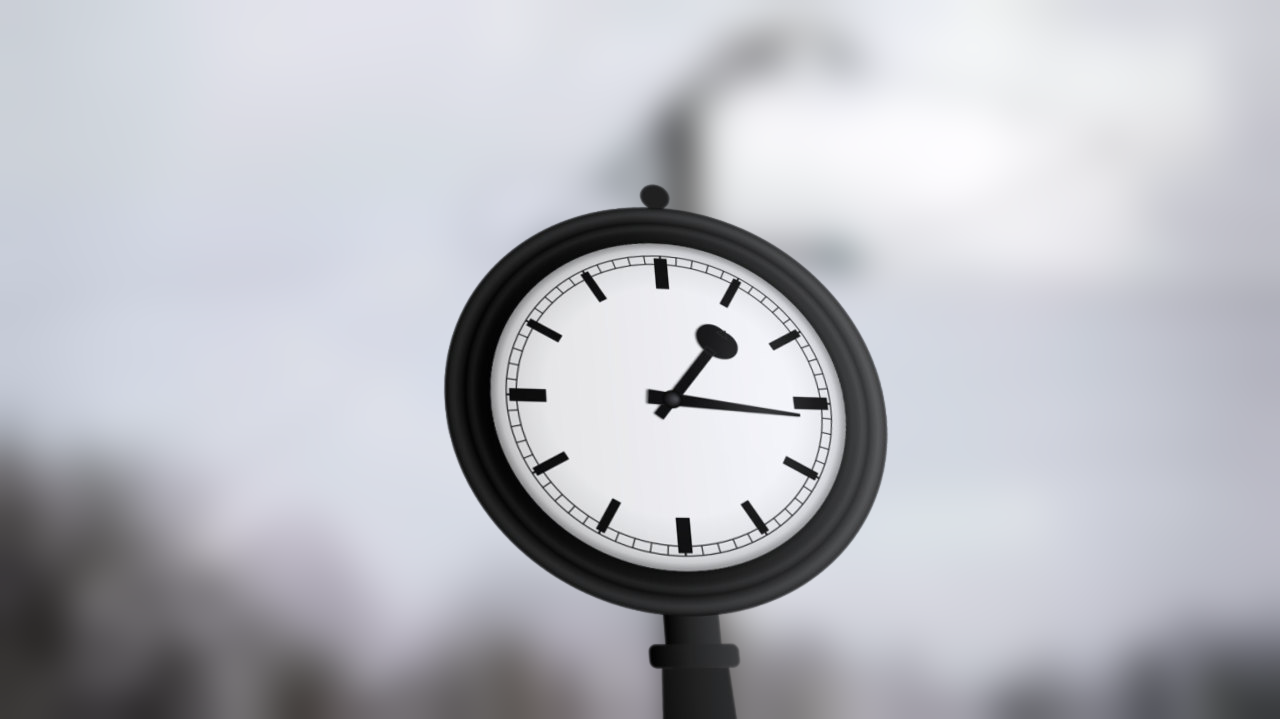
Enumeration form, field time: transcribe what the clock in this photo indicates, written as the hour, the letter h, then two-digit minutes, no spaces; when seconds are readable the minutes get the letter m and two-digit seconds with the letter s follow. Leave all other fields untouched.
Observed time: 1h16
